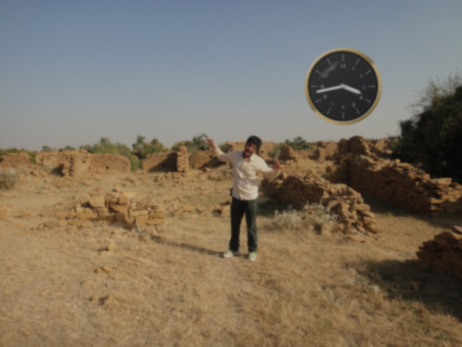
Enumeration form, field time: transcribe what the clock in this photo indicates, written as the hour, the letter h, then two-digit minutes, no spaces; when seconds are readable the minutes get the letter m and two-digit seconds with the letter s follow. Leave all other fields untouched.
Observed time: 3h43
